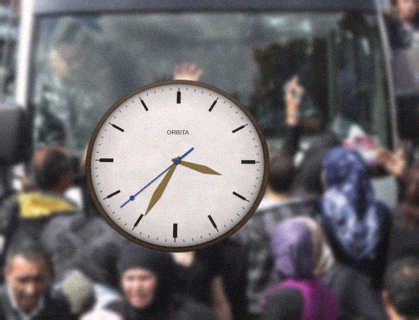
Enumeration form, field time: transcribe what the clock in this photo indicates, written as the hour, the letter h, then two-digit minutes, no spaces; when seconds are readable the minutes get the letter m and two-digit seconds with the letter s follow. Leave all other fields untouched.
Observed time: 3h34m38s
